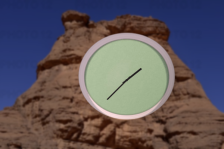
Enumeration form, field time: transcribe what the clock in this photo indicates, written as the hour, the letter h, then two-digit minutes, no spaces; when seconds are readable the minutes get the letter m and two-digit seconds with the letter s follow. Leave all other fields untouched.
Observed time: 1h37
